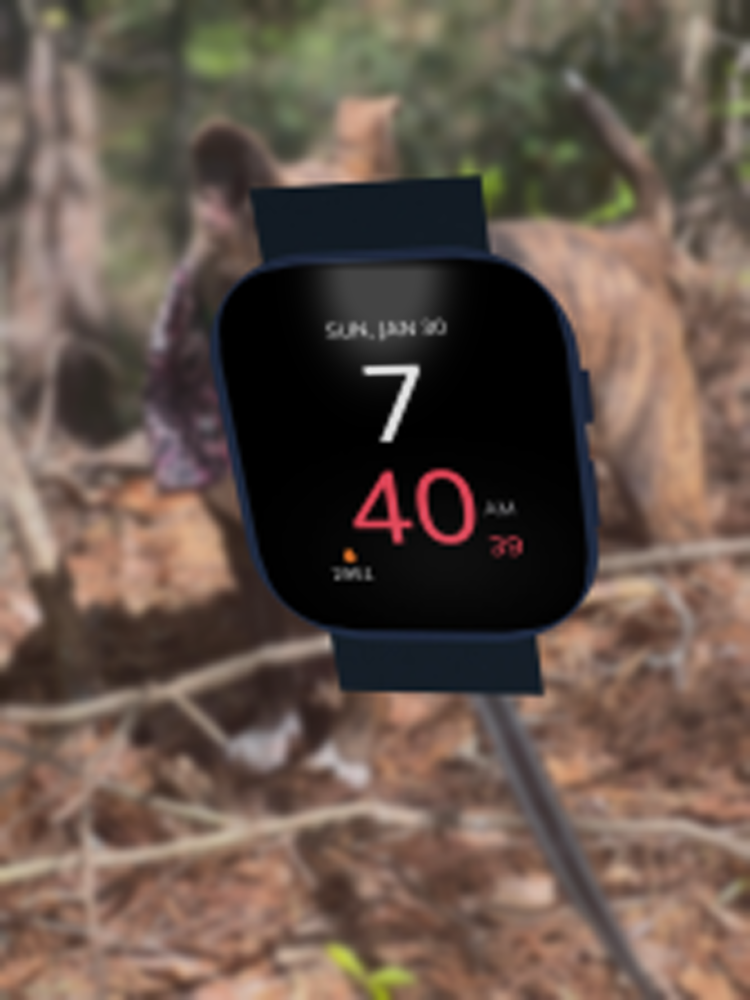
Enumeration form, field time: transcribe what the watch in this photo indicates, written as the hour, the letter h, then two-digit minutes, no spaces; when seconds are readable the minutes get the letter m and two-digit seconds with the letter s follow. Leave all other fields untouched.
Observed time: 7h40
